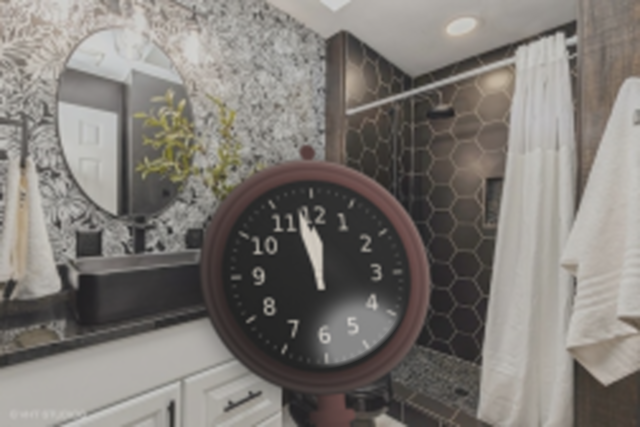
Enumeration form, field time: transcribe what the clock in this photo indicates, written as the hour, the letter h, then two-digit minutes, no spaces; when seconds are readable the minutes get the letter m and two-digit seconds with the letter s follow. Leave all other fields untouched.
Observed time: 11h58
